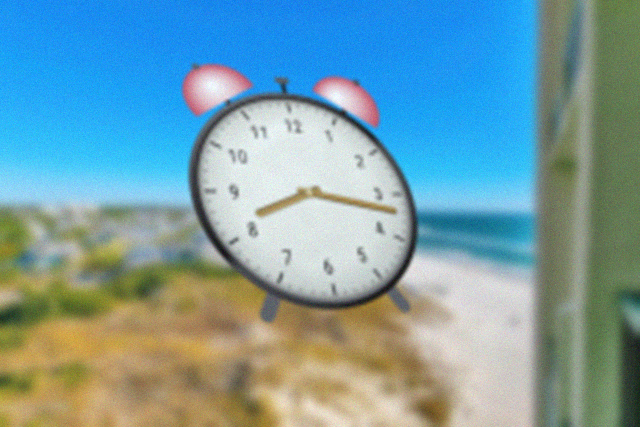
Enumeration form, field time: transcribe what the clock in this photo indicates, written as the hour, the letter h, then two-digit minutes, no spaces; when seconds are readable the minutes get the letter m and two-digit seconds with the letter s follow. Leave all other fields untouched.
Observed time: 8h17
